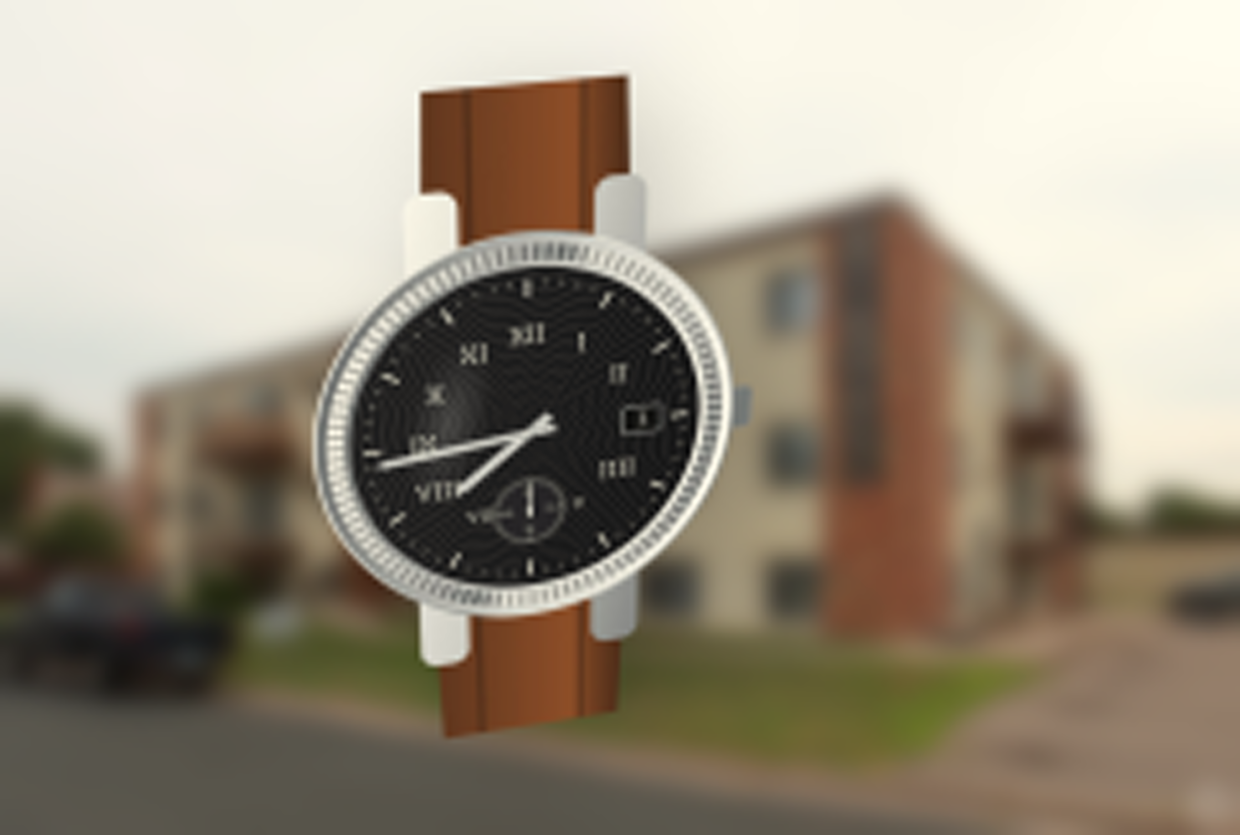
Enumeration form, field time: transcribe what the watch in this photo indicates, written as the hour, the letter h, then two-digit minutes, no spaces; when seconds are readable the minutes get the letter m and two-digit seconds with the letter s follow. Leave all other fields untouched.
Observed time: 7h44
